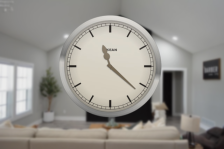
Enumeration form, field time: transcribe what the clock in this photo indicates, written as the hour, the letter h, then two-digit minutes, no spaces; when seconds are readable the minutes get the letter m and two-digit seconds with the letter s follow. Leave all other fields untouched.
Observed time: 11h22
